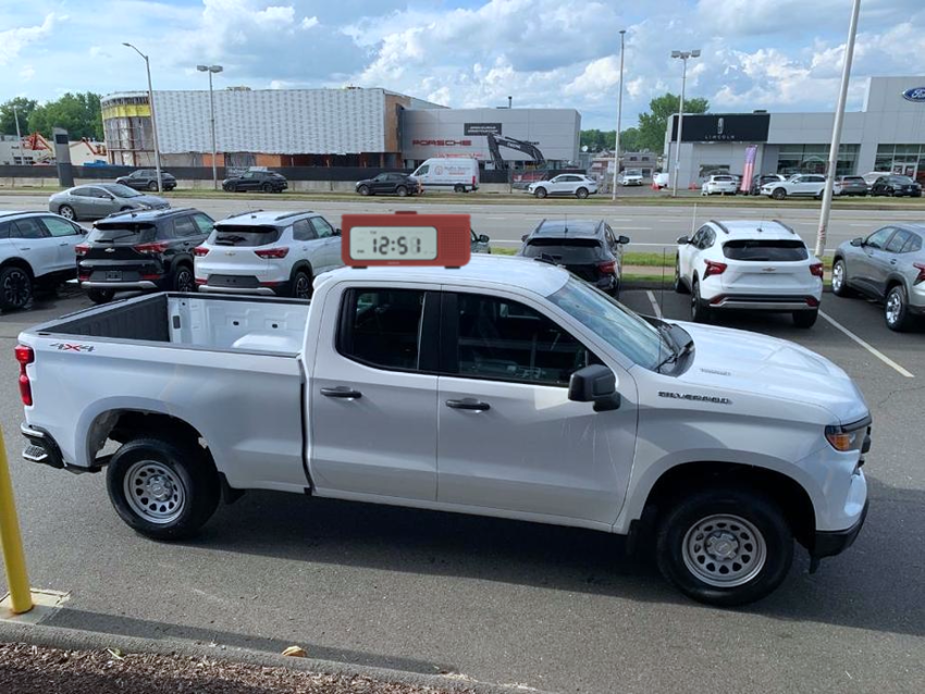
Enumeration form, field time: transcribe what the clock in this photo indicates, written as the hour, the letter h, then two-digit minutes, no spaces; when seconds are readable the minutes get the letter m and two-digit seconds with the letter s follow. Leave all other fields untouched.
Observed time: 12h51
